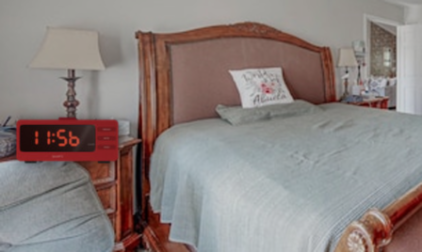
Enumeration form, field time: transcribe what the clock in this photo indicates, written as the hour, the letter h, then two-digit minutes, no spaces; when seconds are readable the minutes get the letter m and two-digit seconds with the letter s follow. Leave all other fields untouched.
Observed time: 11h56
